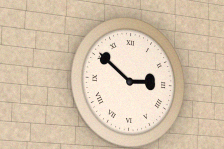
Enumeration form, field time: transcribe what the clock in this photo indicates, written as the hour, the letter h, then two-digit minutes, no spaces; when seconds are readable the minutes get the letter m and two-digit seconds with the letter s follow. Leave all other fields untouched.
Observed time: 2h51
